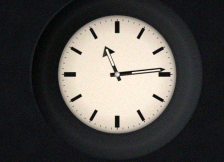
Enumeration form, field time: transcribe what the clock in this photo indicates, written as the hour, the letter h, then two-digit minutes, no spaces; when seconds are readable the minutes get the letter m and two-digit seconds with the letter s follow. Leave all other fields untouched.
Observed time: 11h14
